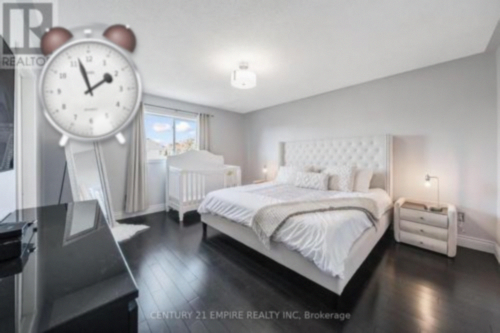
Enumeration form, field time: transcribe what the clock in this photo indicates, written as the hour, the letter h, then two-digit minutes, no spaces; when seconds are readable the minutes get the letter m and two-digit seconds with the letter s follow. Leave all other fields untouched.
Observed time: 1h57
